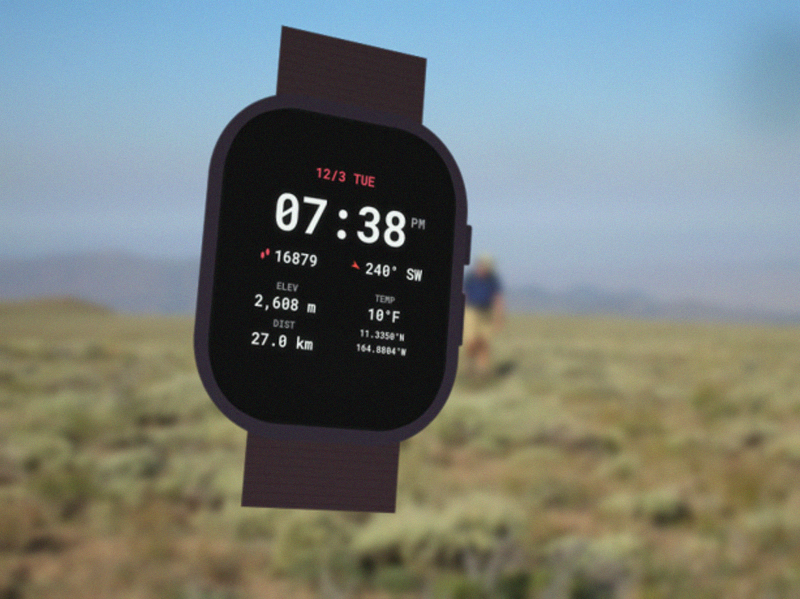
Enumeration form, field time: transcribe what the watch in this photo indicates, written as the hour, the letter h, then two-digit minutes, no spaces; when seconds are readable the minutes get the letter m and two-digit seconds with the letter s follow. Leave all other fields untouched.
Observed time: 7h38
